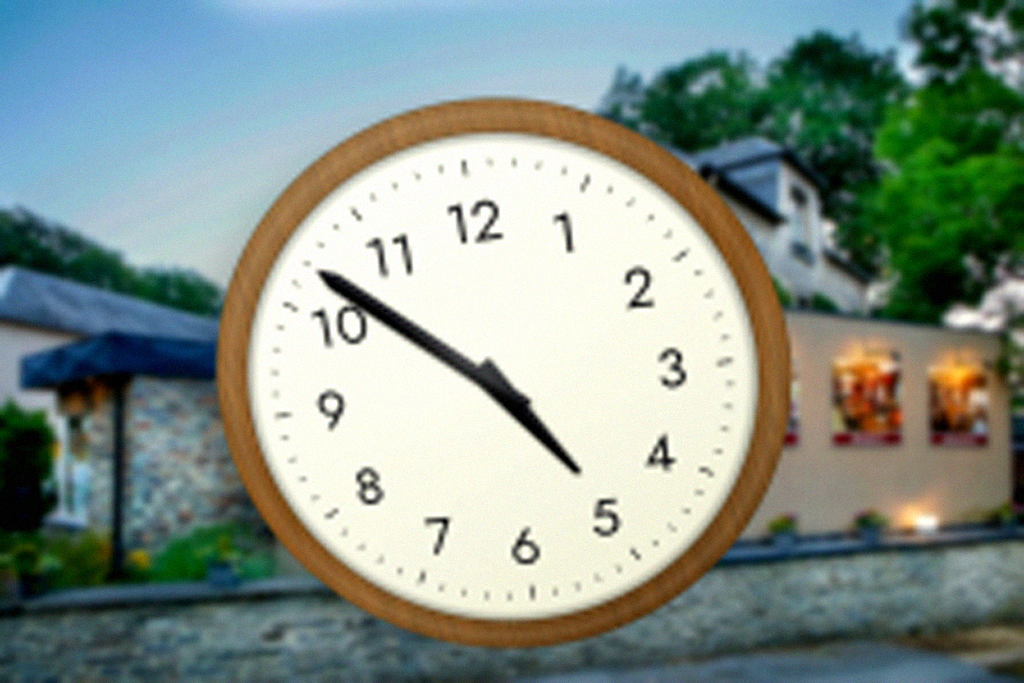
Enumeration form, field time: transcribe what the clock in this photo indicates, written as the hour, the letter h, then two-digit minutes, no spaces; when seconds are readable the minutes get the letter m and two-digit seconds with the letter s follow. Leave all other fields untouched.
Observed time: 4h52
